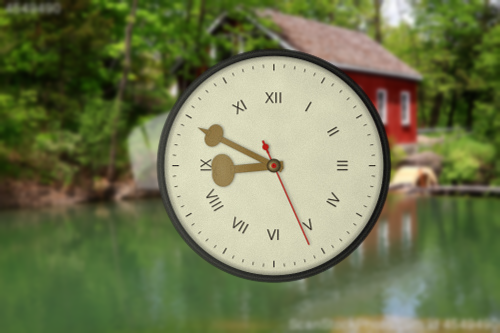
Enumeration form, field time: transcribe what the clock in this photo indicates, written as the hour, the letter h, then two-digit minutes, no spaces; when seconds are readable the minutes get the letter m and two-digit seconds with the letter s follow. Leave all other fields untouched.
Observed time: 8h49m26s
